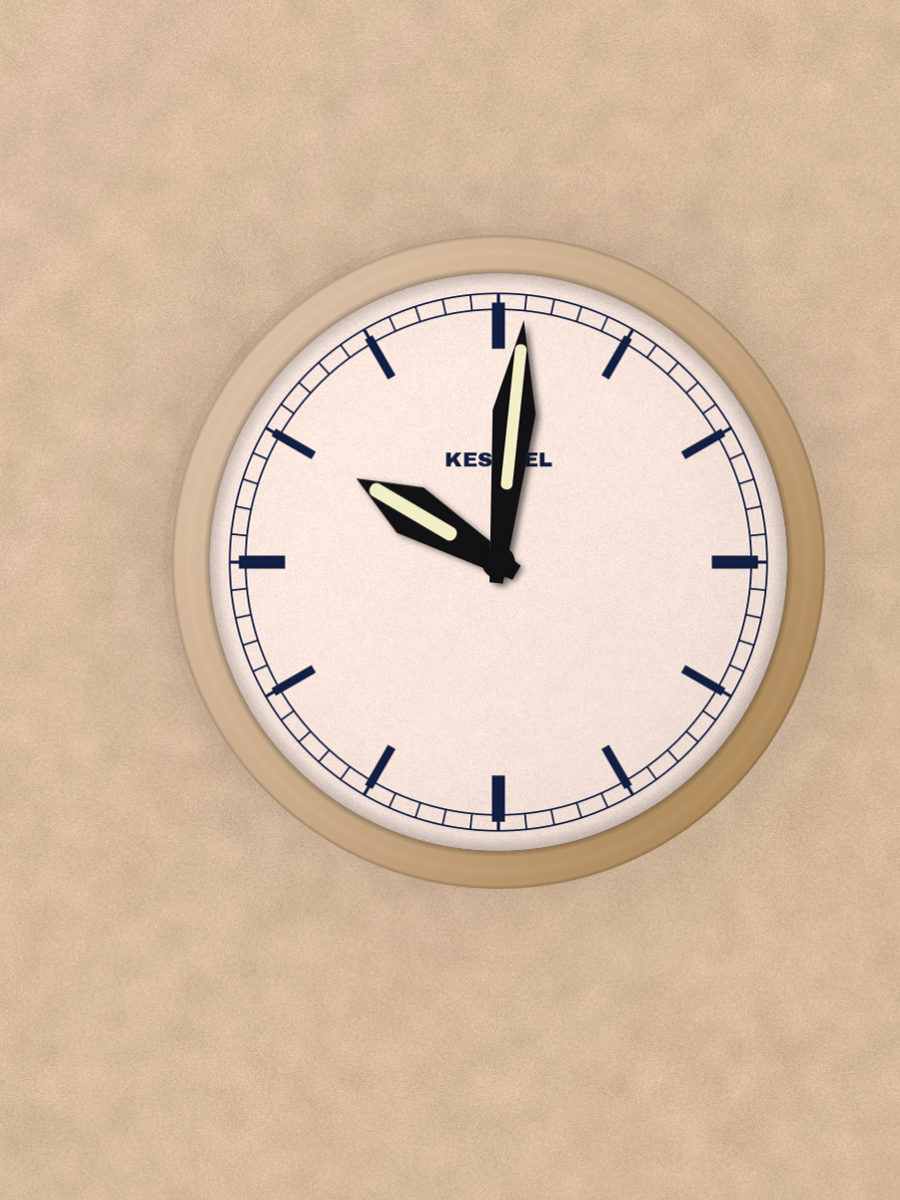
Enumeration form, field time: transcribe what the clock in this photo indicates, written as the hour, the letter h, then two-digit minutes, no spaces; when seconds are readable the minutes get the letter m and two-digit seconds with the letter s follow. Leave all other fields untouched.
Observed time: 10h01
